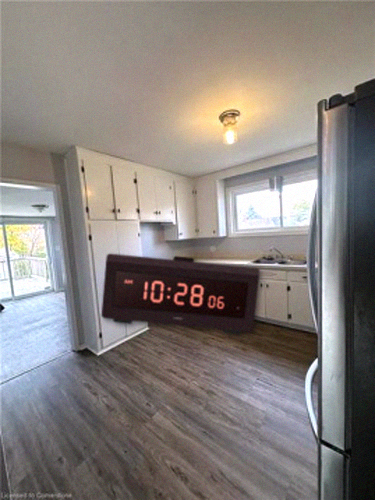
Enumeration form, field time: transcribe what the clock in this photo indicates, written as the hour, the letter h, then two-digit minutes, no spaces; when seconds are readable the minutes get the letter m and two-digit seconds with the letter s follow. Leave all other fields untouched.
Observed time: 10h28m06s
